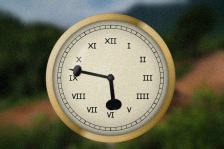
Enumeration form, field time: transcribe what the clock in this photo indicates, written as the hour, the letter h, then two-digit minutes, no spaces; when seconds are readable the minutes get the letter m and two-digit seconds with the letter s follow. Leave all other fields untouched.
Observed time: 5h47
